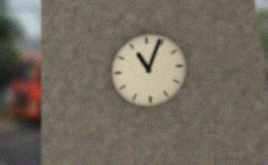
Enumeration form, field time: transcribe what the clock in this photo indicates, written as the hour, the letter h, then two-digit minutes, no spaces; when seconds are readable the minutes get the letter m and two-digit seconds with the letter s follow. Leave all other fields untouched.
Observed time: 11h04
